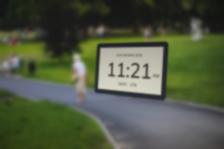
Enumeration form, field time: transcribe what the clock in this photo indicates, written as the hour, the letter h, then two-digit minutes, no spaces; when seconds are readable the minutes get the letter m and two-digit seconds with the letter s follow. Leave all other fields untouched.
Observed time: 11h21
